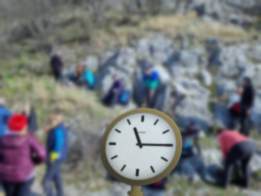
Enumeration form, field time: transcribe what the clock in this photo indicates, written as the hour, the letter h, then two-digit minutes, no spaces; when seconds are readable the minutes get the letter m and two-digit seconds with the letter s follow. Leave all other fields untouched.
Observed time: 11h15
